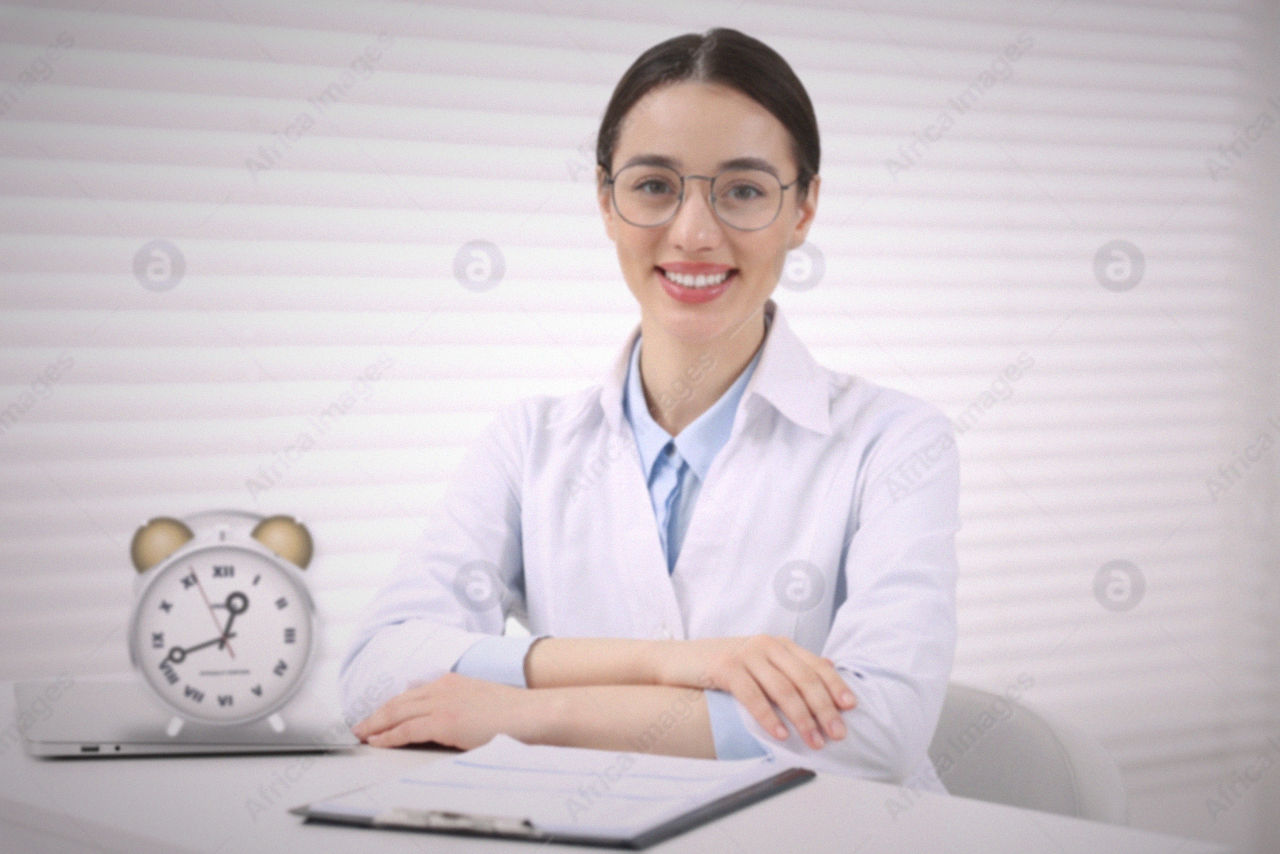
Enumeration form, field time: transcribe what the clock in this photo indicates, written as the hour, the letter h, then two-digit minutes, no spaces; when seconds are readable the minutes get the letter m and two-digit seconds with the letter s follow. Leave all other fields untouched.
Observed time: 12h41m56s
